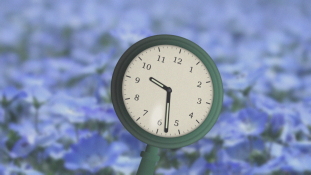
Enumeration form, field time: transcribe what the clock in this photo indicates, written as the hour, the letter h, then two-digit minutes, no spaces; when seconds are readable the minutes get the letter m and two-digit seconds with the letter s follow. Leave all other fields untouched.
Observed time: 9h28
